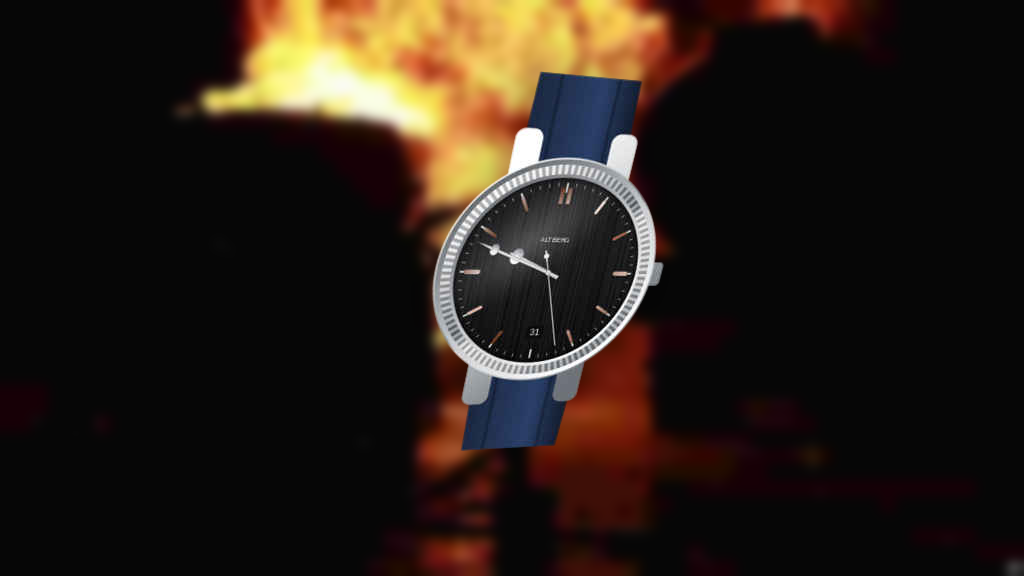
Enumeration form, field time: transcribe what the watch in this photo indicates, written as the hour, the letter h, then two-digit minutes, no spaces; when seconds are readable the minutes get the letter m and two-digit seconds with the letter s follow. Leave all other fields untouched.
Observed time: 9h48m27s
